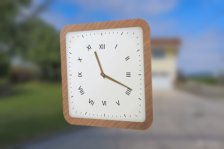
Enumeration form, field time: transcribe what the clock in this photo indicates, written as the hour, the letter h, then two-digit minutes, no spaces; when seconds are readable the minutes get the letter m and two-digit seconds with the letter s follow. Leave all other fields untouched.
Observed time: 11h19
